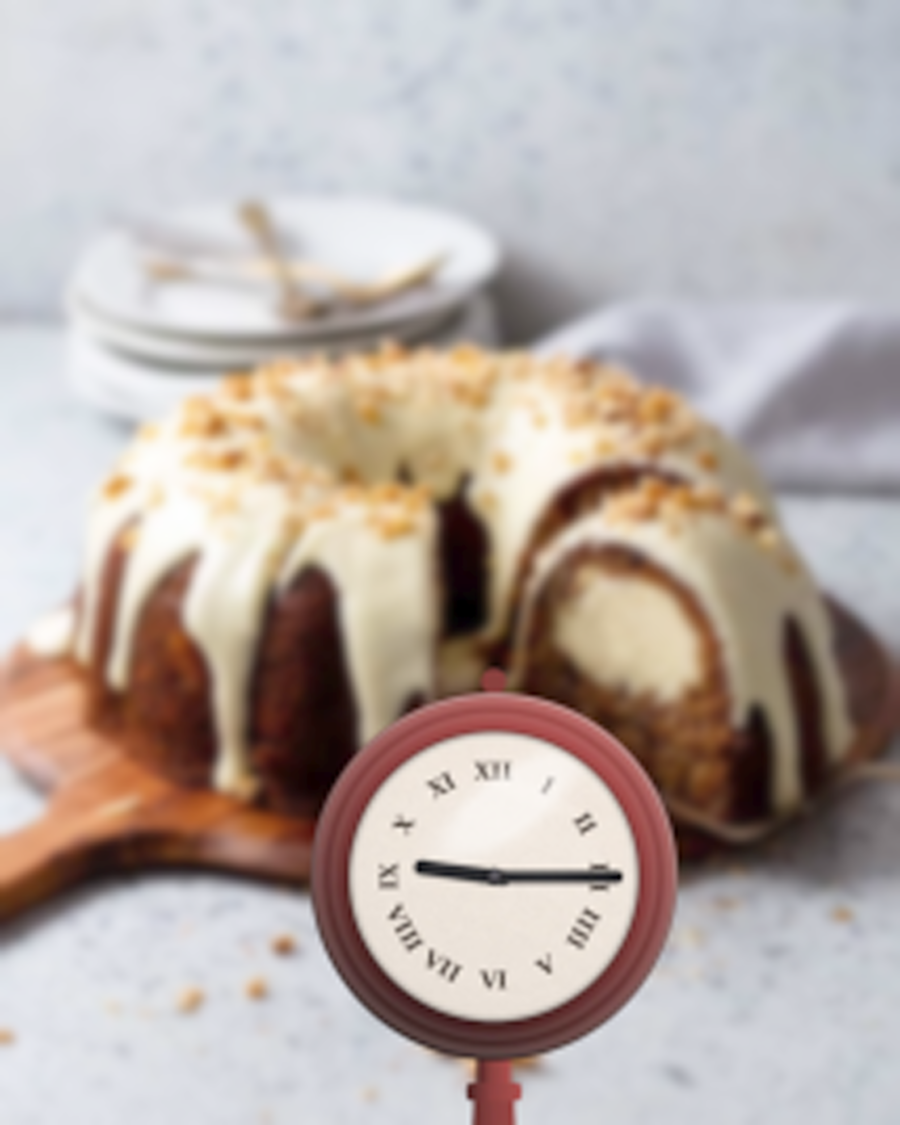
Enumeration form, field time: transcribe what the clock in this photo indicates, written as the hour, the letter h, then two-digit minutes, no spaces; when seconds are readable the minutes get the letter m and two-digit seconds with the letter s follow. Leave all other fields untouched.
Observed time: 9h15
